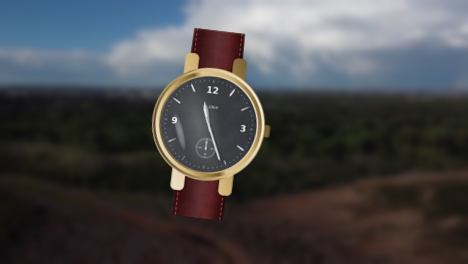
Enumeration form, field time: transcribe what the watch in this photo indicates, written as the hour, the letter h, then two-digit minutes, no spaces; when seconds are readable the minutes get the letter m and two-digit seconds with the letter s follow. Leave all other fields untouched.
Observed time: 11h26
